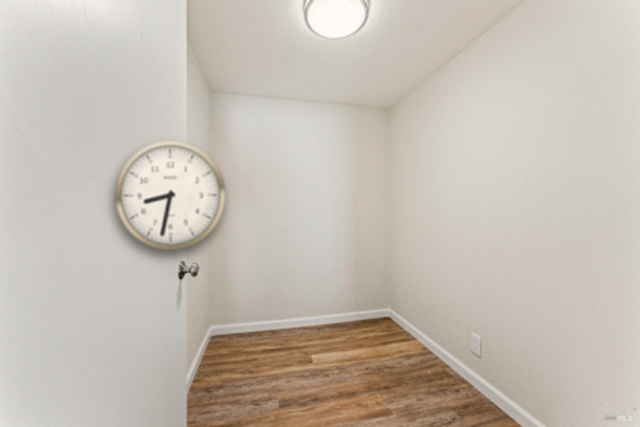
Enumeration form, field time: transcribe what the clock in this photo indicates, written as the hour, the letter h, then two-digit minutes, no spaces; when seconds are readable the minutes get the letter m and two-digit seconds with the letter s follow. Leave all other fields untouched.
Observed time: 8h32
